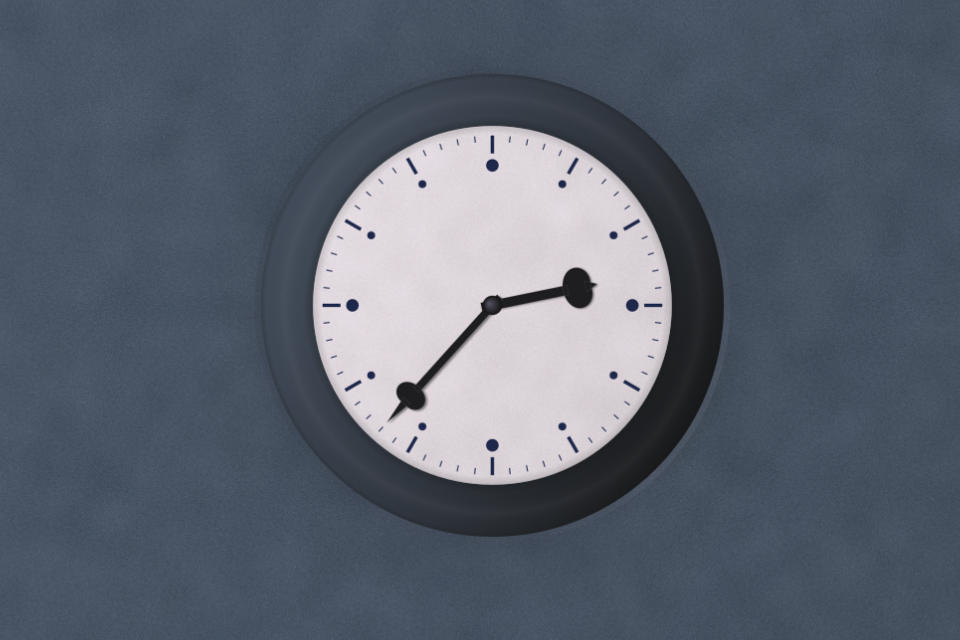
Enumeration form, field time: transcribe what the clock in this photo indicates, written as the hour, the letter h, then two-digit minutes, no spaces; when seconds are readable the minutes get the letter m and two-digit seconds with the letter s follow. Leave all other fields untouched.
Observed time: 2h37
